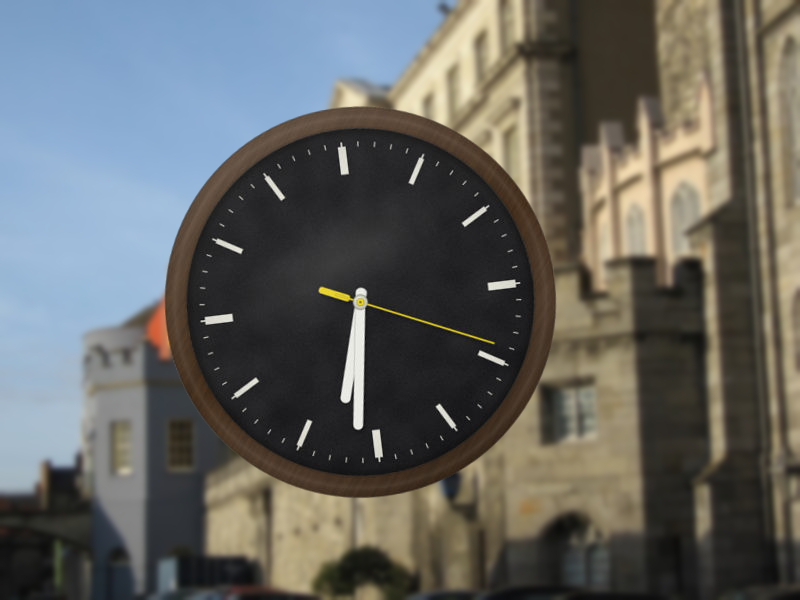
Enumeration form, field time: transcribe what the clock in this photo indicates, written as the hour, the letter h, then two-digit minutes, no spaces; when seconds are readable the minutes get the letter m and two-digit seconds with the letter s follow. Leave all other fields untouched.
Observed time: 6h31m19s
